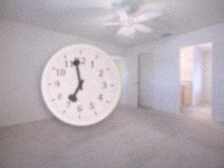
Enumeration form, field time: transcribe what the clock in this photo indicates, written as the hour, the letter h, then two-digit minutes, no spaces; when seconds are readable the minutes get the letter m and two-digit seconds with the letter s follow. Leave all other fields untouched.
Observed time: 6h58
